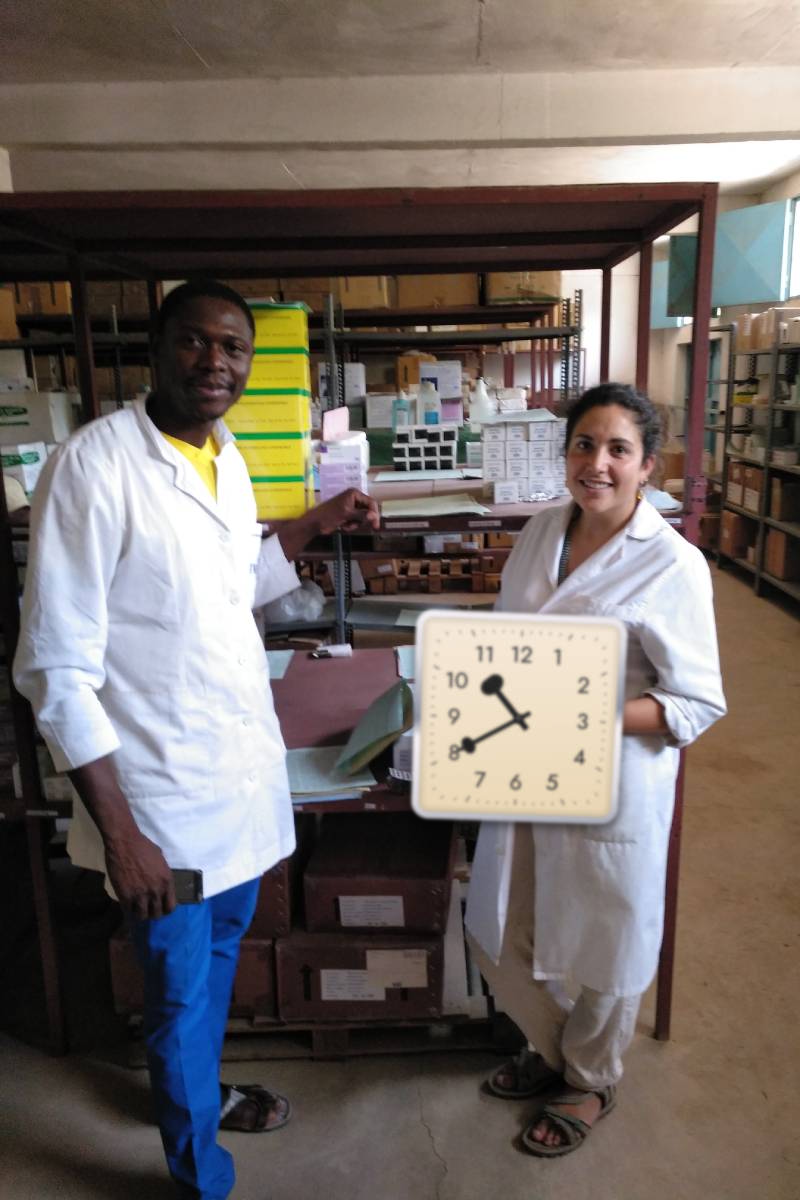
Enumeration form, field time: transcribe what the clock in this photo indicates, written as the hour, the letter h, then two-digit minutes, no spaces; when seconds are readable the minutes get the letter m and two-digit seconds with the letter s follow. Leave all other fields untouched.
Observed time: 10h40
